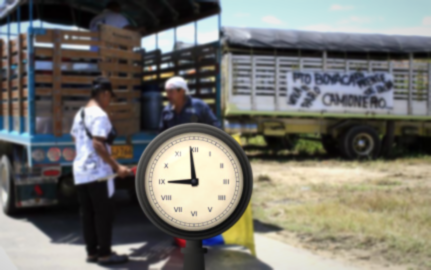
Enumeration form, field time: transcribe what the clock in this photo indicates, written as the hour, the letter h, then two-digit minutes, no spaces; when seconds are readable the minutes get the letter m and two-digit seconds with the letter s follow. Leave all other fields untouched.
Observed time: 8h59
